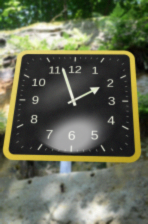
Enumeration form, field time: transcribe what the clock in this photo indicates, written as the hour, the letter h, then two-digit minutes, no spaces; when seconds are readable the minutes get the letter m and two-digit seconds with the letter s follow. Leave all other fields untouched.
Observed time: 1h57
